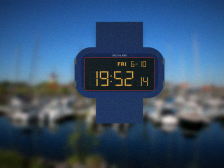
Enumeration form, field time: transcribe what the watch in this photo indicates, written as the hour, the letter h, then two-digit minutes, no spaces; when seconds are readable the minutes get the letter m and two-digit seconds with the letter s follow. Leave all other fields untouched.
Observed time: 19h52m14s
